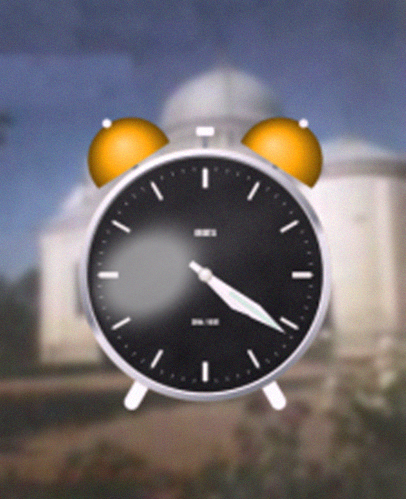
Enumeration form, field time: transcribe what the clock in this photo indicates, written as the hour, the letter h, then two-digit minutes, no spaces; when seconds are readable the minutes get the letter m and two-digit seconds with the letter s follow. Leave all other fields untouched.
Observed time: 4h21
